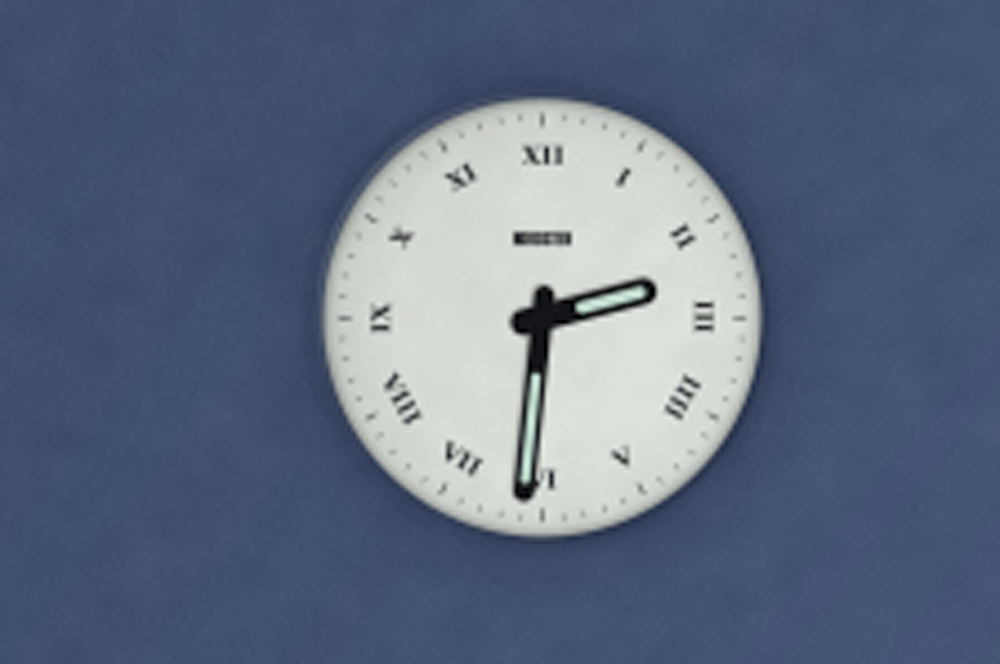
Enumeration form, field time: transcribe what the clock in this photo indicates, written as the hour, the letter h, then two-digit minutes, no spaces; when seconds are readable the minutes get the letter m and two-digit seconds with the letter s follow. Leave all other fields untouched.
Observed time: 2h31
